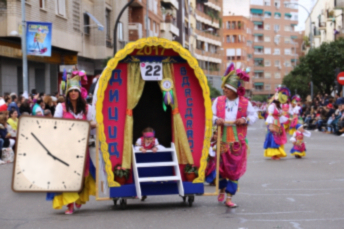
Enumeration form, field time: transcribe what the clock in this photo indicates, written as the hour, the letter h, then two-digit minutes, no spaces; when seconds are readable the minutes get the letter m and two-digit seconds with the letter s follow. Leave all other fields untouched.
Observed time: 3h52
